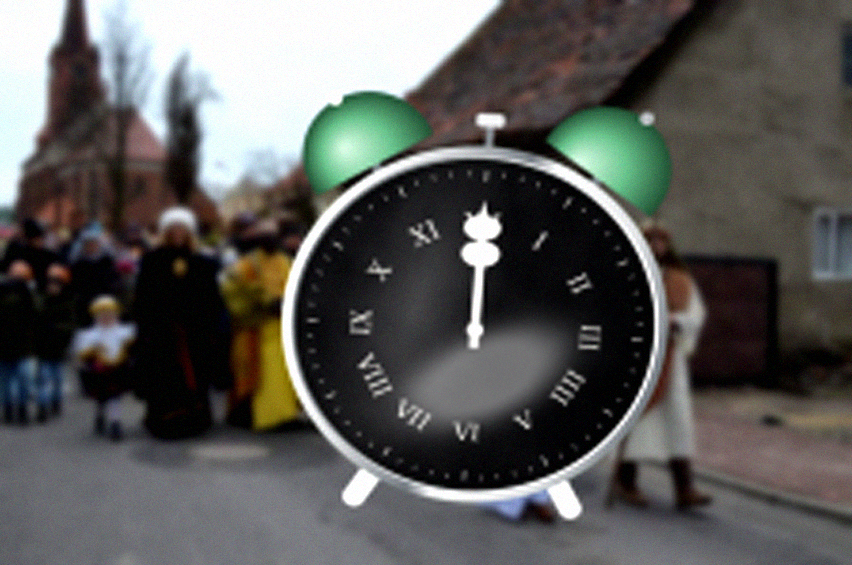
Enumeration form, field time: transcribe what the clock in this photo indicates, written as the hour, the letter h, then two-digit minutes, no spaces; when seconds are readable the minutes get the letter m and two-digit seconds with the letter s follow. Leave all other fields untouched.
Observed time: 12h00
